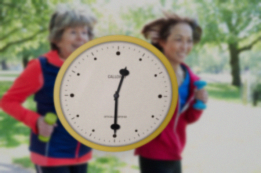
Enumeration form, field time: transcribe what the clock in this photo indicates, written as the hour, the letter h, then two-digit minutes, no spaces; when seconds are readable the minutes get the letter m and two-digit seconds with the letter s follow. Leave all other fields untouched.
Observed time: 12h30
